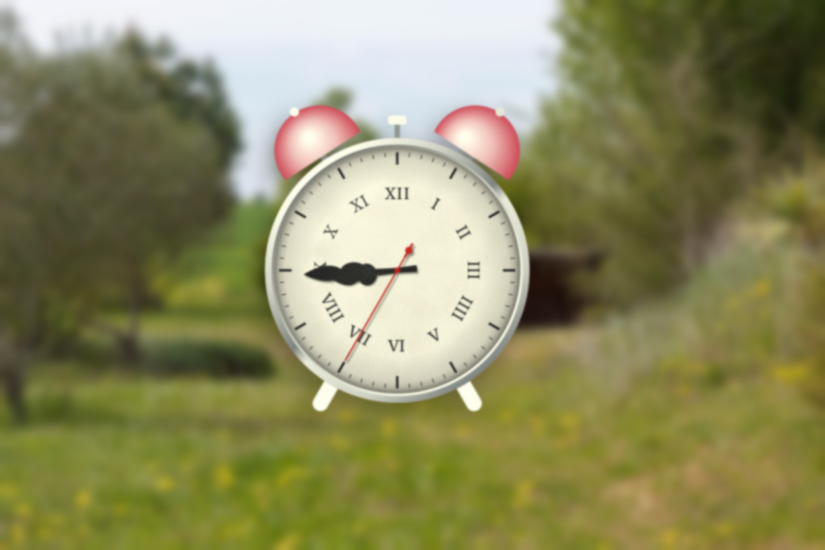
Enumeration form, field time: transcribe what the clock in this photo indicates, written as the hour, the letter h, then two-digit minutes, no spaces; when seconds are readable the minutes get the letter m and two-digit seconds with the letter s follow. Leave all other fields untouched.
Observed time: 8h44m35s
